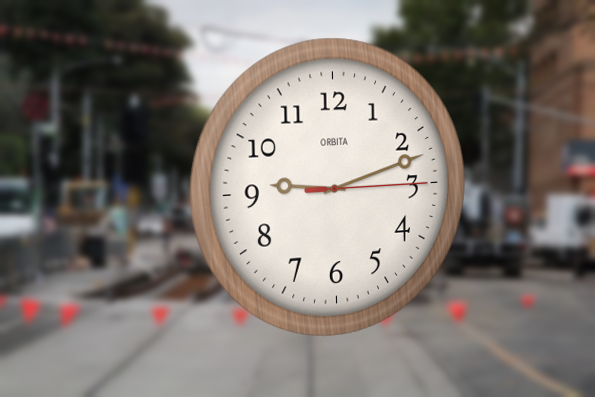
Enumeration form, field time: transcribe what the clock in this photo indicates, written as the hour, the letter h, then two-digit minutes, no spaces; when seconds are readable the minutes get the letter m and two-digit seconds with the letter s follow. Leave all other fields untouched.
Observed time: 9h12m15s
